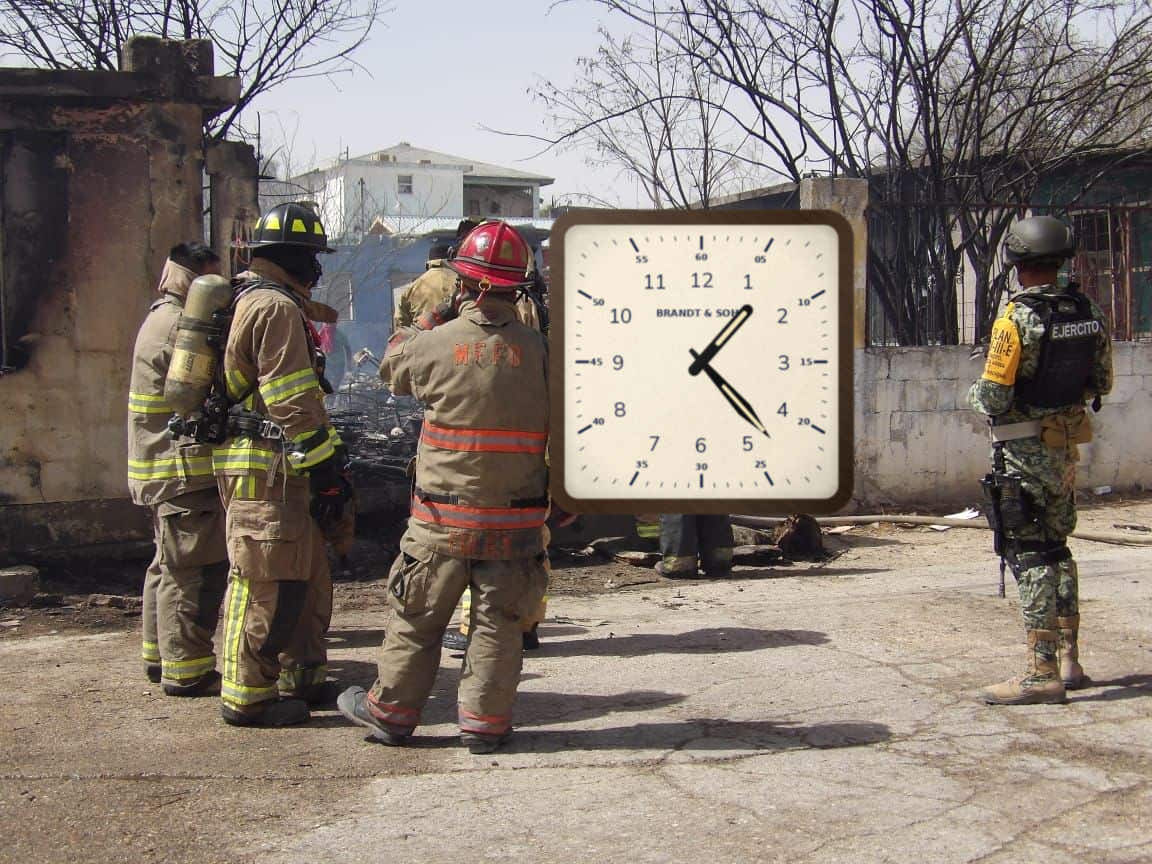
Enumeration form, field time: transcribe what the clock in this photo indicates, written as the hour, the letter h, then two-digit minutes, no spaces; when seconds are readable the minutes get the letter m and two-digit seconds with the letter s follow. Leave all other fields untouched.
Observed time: 1h23
